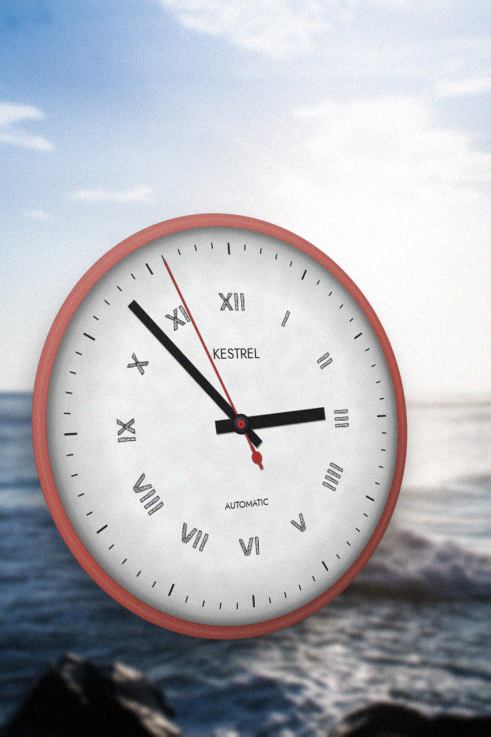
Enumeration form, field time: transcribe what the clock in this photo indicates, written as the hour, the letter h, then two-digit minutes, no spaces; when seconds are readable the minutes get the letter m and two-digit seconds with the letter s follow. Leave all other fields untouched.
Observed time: 2h52m56s
